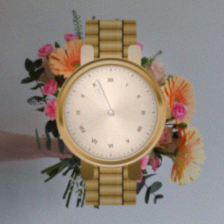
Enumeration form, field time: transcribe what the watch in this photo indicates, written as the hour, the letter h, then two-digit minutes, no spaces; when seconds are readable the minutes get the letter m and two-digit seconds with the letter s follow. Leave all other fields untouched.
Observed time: 10h56
